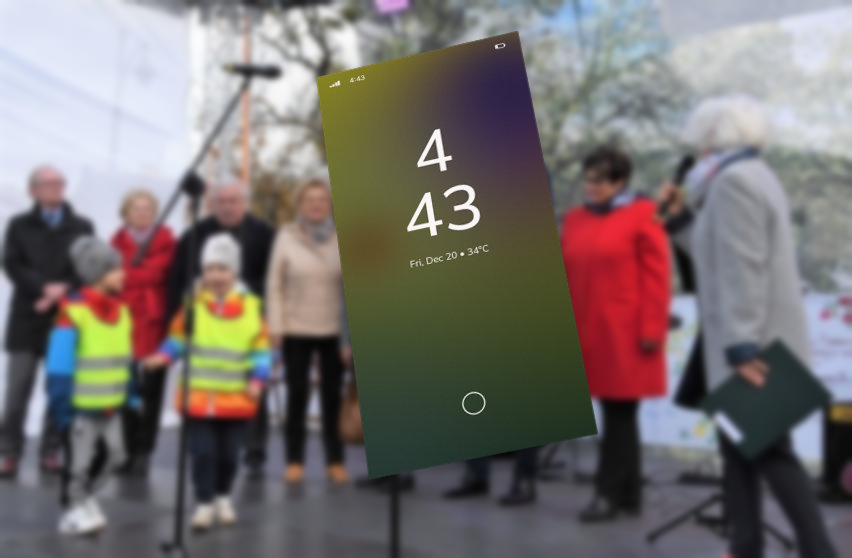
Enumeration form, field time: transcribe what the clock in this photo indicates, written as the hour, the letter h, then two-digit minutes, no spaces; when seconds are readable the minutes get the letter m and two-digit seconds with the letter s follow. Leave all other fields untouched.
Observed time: 4h43
